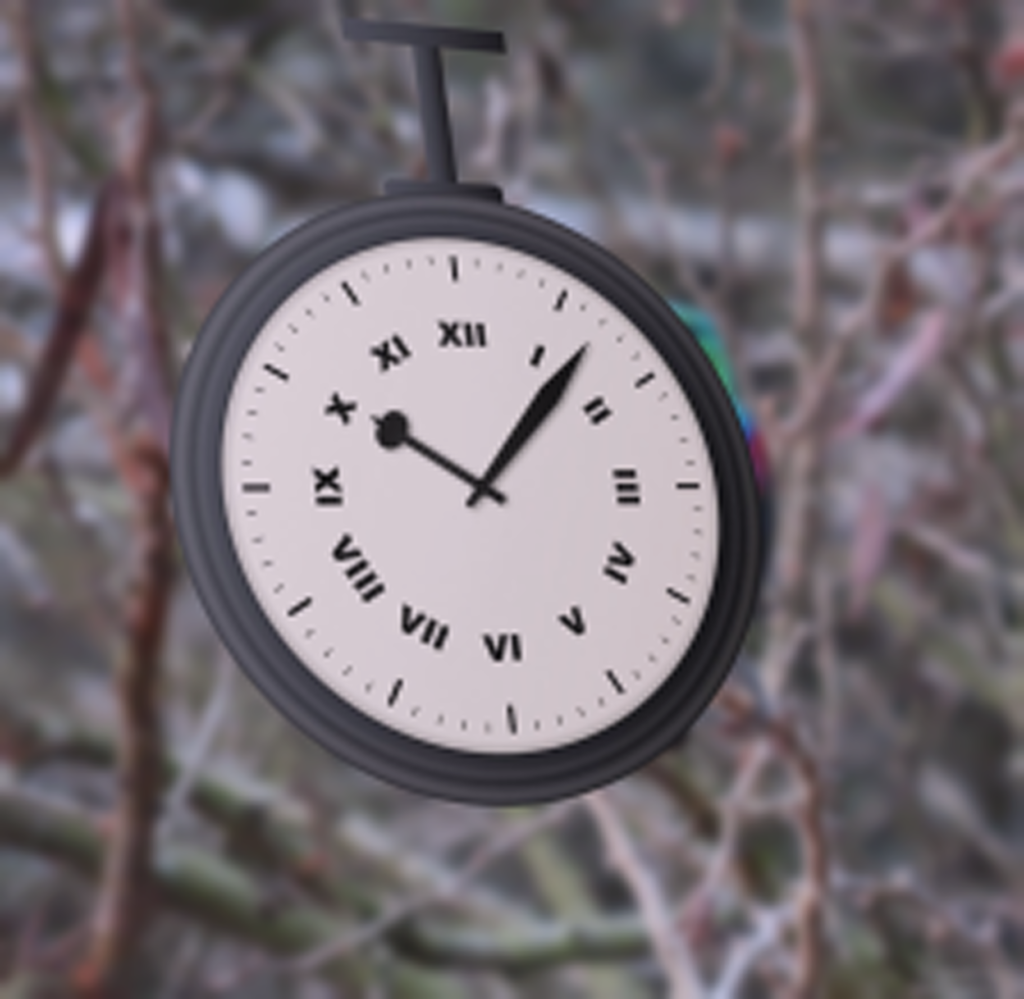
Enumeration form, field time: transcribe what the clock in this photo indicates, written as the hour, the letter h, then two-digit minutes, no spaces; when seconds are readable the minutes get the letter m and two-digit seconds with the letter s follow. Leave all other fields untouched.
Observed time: 10h07
